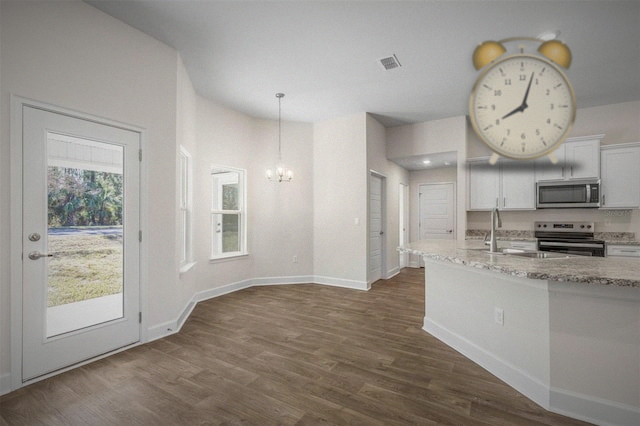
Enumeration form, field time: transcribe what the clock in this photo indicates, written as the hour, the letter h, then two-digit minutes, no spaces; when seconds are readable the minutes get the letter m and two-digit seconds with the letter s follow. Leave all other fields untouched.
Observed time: 8h03
